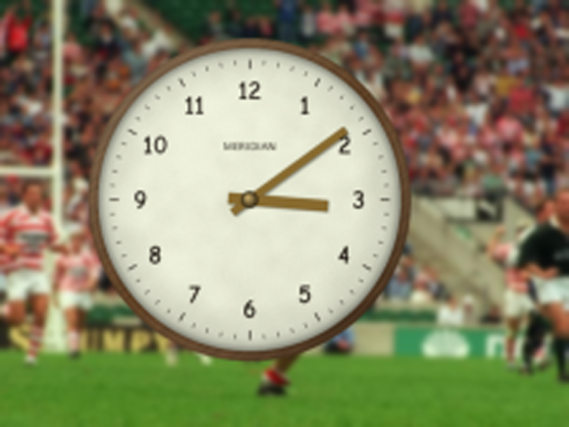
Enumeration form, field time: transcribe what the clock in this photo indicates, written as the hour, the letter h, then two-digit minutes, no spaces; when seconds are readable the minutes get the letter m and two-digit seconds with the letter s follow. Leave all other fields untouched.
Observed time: 3h09
